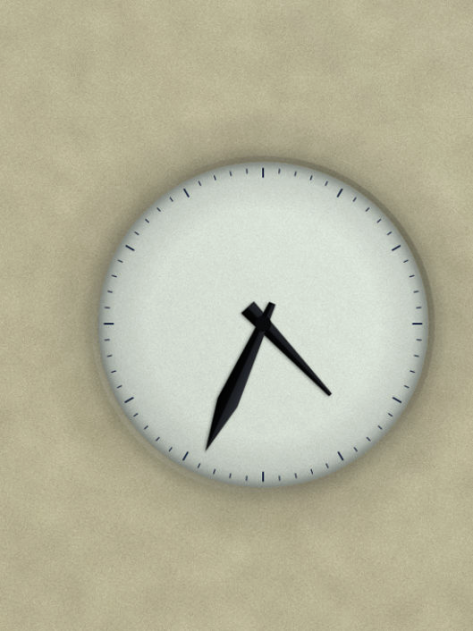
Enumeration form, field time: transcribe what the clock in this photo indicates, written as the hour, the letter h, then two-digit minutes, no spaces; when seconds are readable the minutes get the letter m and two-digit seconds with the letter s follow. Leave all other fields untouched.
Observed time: 4h34
